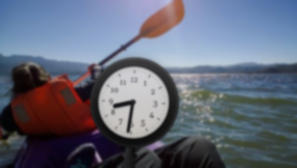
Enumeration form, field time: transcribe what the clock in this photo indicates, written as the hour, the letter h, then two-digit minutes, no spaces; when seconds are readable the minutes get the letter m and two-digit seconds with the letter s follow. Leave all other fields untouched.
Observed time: 8h31
